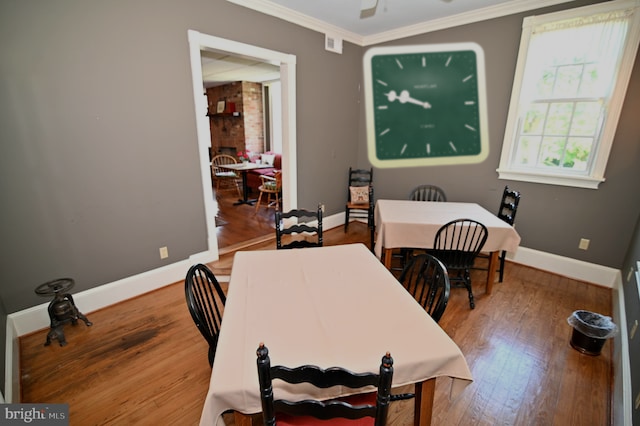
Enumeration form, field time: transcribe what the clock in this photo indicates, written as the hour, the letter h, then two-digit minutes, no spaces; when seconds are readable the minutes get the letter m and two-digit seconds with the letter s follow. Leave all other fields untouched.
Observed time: 9h48
